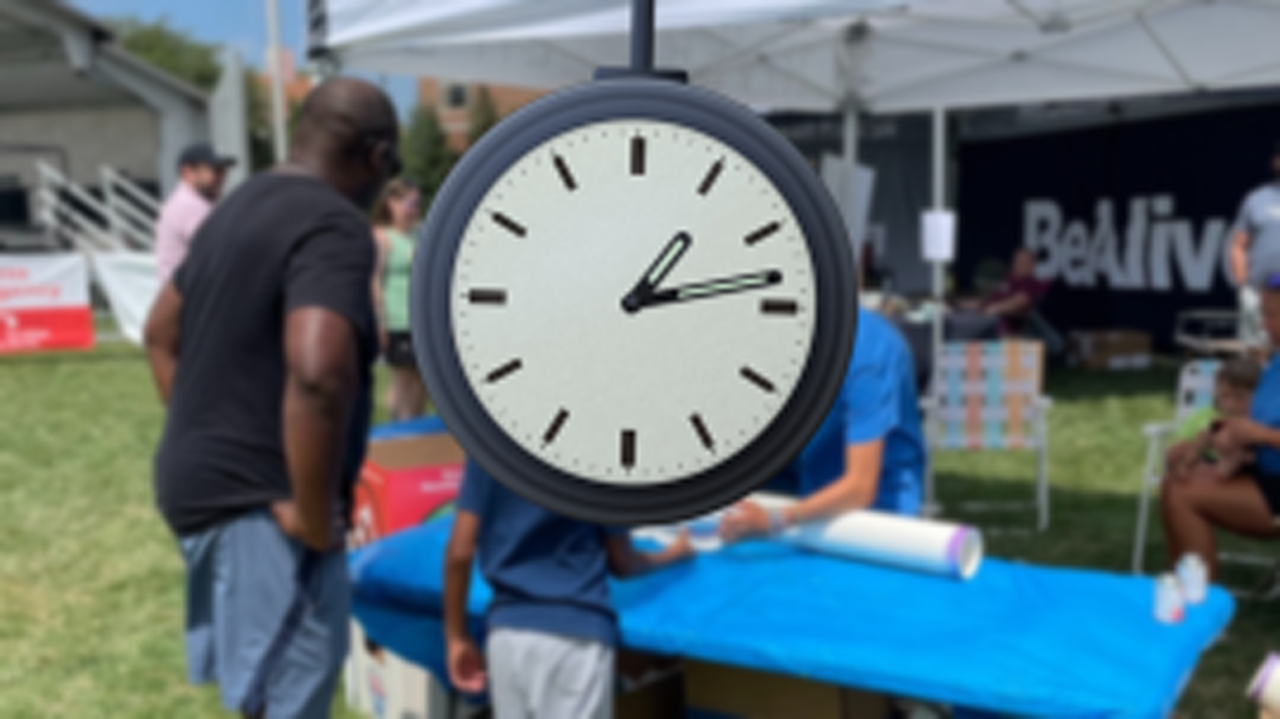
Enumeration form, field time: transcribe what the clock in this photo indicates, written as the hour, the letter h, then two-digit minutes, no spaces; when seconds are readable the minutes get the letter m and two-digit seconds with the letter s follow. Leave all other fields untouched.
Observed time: 1h13
